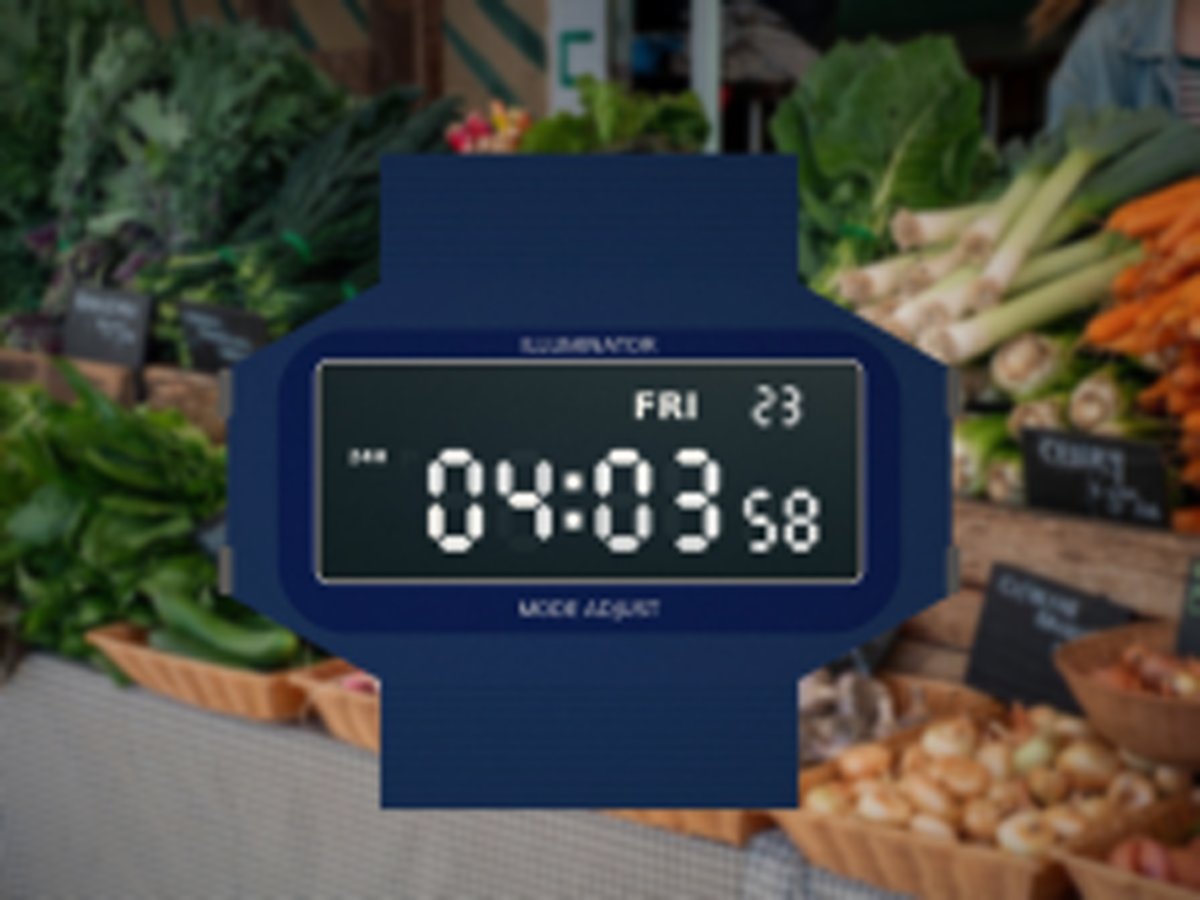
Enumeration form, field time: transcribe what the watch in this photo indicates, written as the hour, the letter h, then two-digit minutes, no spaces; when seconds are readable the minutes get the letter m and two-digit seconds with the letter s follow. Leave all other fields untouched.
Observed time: 4h03m58s
